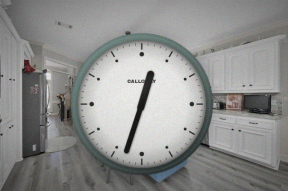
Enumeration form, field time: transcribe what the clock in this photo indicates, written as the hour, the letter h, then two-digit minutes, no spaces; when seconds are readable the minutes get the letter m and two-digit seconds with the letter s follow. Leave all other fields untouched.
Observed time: 12h33
